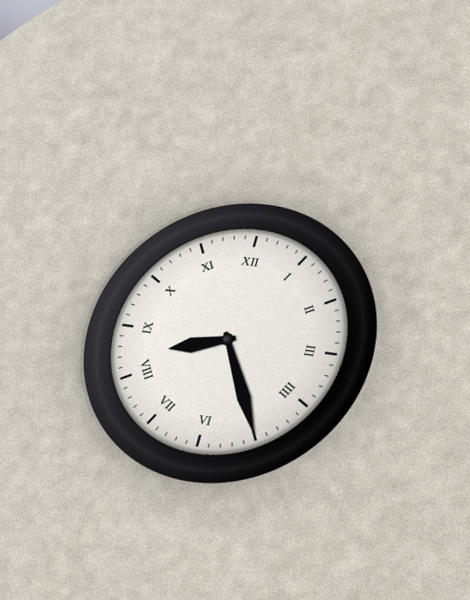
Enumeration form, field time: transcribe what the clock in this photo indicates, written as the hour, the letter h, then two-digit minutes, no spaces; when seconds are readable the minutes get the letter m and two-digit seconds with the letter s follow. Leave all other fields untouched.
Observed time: 8h25
